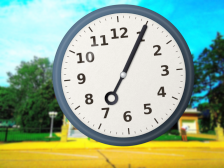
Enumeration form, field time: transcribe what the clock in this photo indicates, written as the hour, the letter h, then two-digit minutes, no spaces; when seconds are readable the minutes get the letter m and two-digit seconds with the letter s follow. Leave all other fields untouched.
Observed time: 7h05
